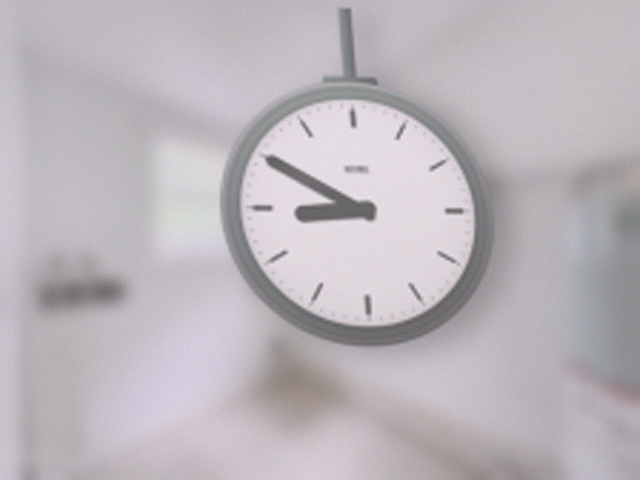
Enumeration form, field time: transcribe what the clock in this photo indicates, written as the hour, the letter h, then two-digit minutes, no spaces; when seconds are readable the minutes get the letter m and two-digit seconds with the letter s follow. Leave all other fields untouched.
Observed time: 8h50
